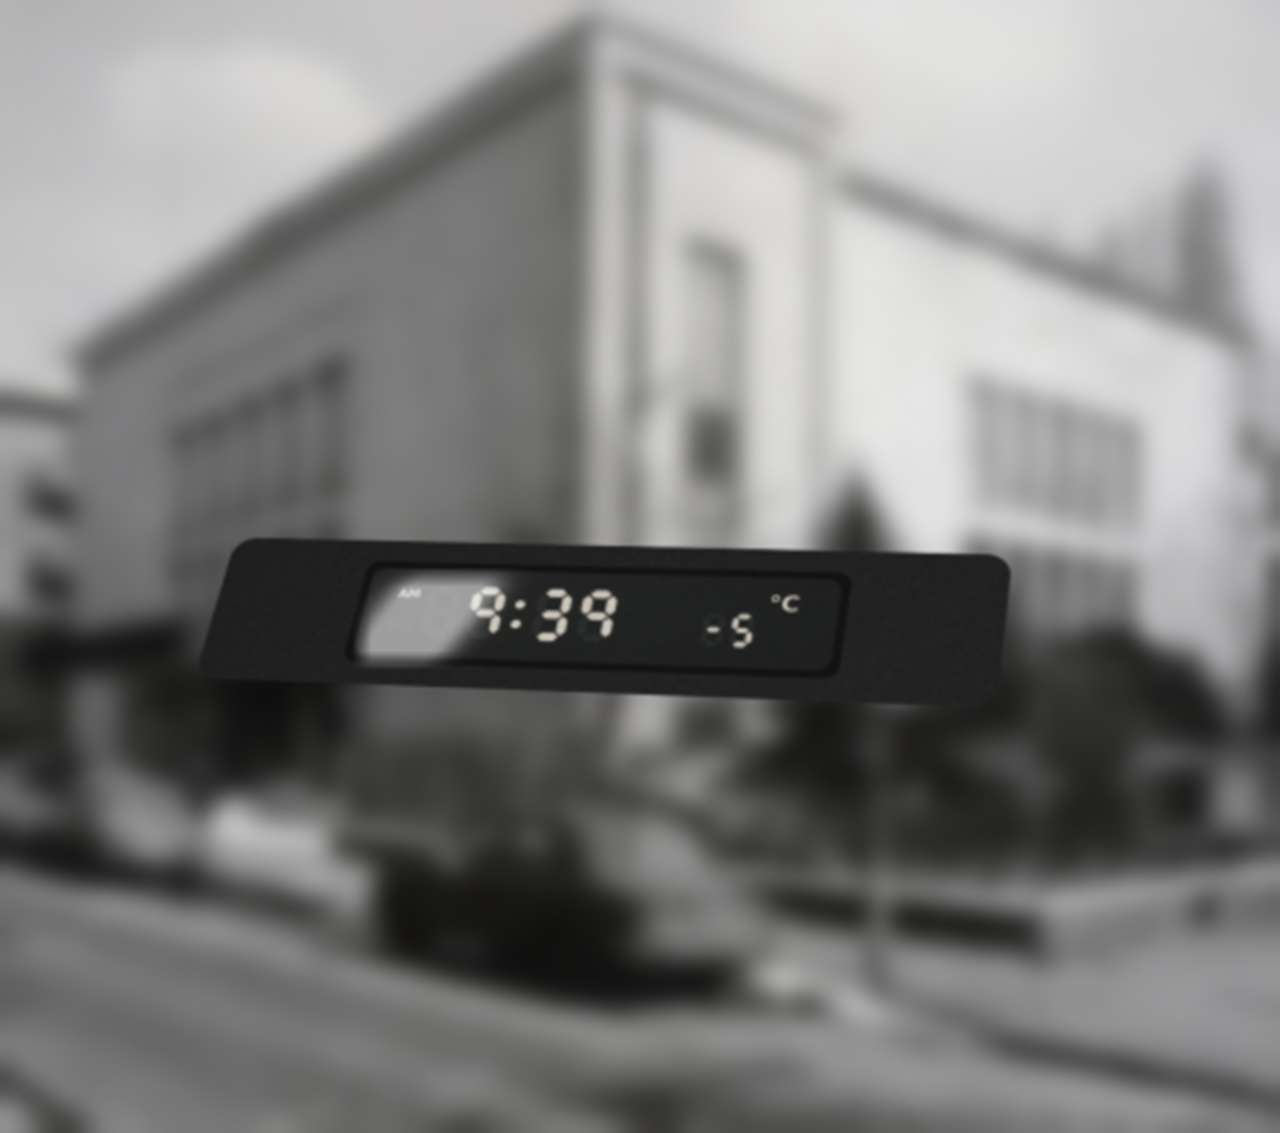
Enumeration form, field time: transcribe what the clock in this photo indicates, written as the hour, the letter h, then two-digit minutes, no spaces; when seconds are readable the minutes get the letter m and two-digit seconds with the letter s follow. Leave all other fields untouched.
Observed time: 9h39
